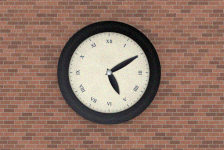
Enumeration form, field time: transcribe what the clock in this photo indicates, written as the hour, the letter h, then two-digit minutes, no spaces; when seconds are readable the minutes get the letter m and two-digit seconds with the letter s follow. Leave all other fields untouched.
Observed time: 5h10
